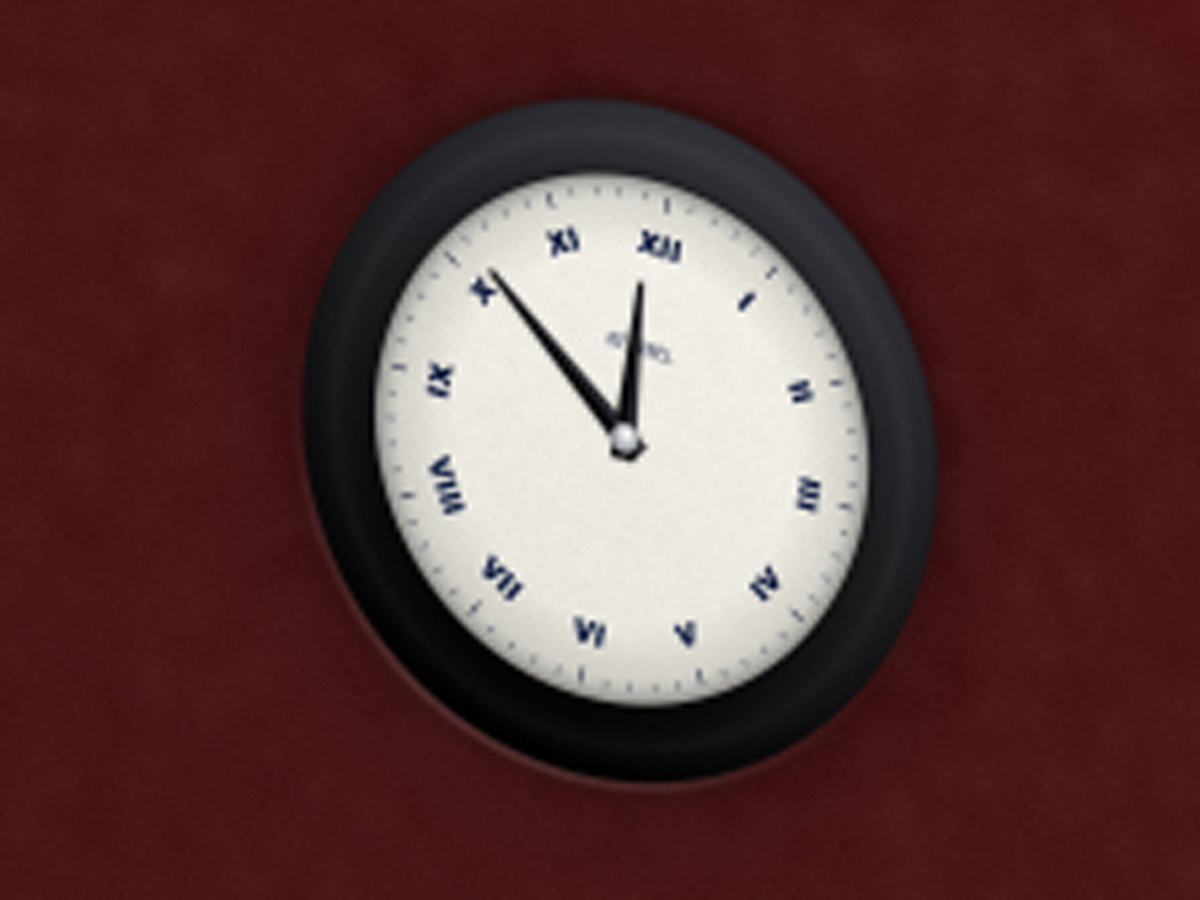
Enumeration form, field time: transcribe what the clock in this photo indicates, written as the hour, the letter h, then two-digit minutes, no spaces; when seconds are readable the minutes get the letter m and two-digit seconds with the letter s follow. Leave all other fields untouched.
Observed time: 11h51
